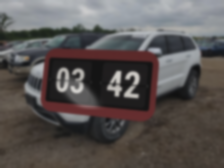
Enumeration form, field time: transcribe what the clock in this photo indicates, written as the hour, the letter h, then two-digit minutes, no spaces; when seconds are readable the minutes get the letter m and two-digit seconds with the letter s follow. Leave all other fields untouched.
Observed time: 3h42
